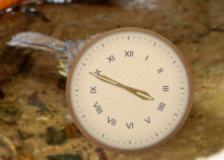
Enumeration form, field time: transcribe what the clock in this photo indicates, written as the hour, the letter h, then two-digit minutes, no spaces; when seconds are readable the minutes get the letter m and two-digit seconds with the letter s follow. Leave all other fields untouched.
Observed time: 3h49
